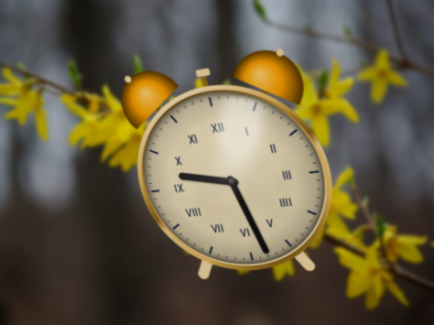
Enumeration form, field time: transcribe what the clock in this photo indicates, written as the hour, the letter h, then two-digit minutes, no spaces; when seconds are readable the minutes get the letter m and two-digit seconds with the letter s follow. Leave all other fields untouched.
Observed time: 9h28
